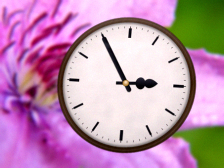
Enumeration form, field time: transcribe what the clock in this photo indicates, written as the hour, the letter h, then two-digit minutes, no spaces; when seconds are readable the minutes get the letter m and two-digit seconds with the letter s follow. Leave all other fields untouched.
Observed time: 2h55
